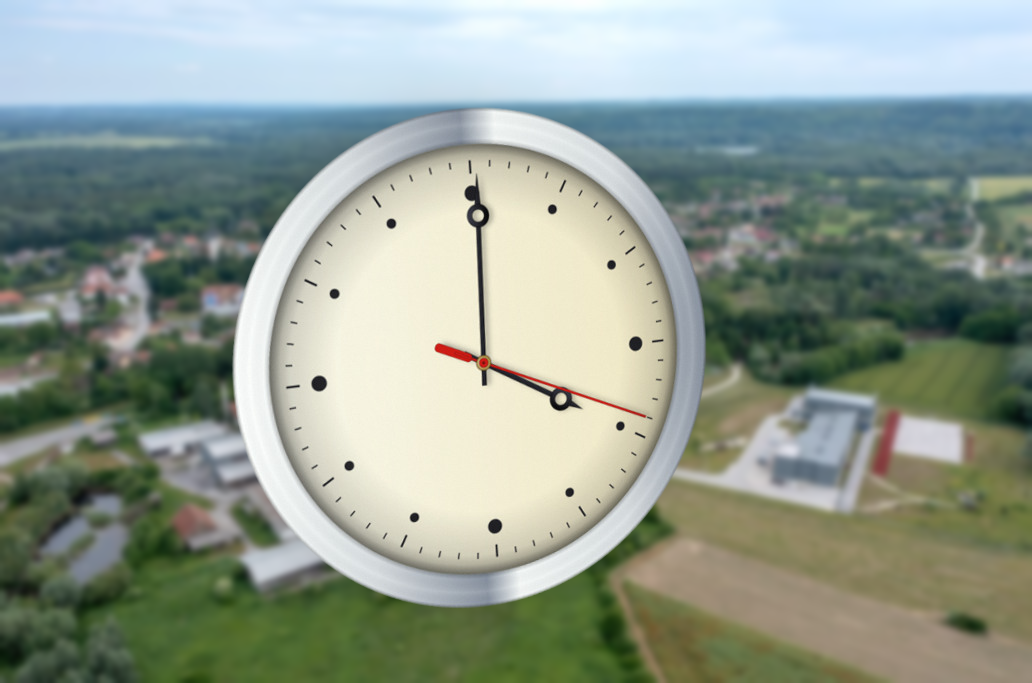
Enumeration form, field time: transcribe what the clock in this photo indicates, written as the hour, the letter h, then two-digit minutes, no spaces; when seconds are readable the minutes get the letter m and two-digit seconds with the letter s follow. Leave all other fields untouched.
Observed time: 4h00m19s
